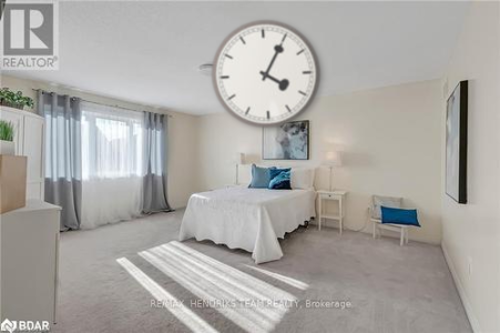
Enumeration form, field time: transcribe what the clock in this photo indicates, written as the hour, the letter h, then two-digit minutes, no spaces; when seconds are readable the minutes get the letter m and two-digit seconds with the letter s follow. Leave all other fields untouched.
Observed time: 4h05
